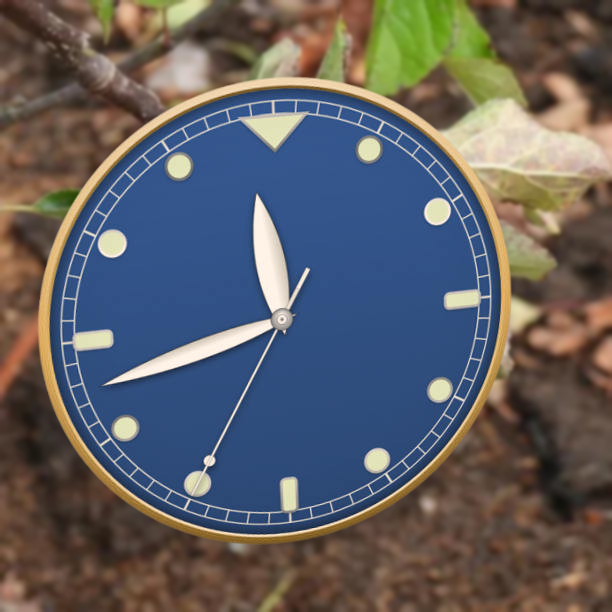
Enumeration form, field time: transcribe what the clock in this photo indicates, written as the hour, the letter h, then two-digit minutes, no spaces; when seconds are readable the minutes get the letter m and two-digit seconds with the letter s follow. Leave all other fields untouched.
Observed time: 11h42m35s
